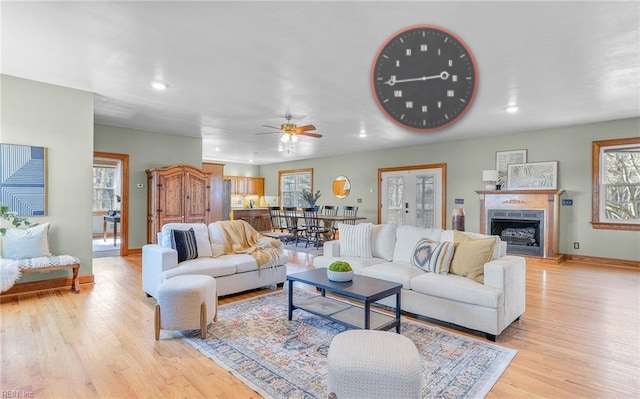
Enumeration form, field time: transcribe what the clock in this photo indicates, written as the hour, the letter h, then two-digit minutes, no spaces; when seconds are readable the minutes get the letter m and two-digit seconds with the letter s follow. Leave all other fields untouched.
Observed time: 2h44
